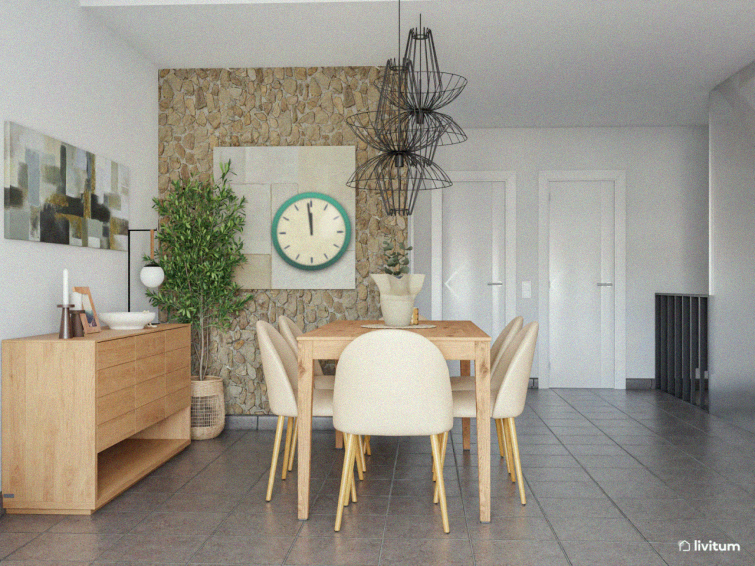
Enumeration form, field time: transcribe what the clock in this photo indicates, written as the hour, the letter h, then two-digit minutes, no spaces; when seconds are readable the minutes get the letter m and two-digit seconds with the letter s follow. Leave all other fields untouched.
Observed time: 11h59
